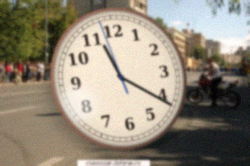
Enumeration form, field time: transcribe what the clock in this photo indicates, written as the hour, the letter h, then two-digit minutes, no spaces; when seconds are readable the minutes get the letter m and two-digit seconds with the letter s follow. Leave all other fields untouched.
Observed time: 11h20m58s
